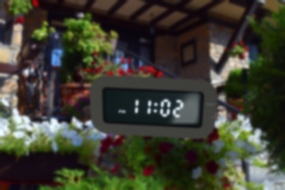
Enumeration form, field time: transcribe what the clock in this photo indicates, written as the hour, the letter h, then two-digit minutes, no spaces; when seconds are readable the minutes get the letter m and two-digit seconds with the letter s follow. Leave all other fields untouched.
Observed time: 11h02
